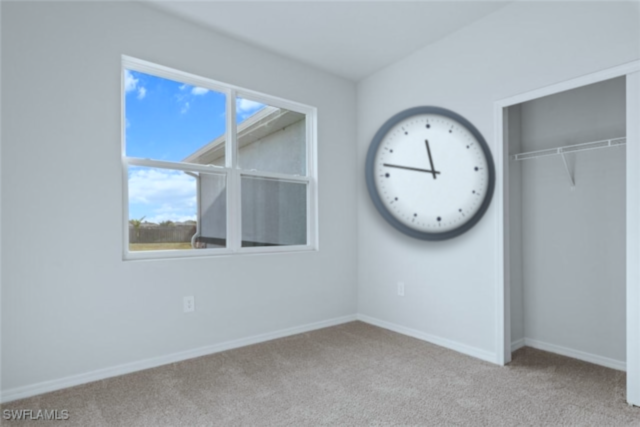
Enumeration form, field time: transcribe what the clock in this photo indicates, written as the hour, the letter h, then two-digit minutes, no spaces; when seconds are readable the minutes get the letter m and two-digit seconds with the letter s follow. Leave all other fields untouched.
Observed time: 11h47
